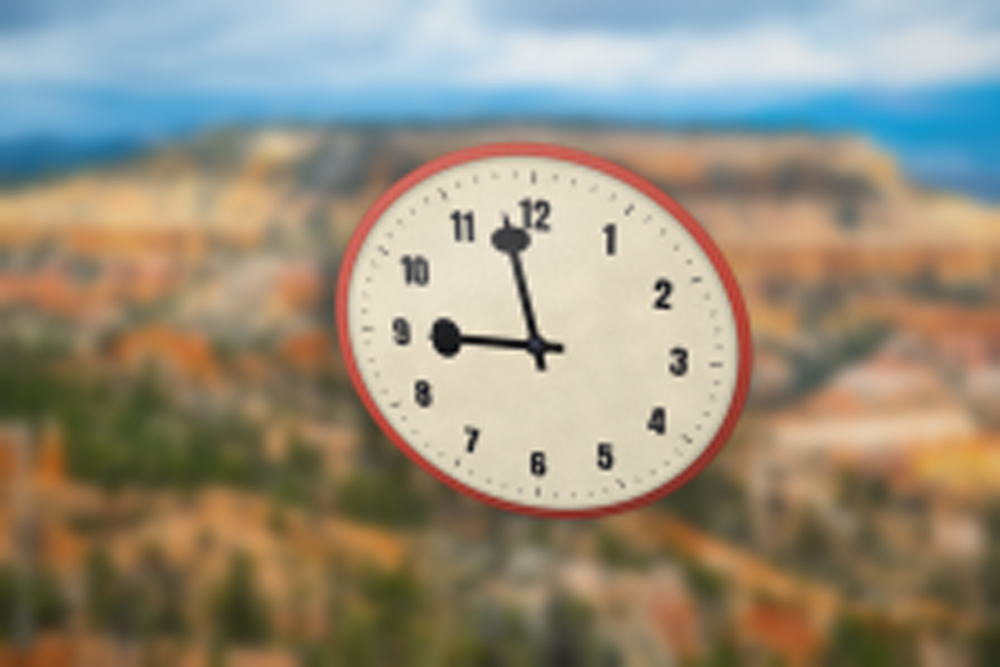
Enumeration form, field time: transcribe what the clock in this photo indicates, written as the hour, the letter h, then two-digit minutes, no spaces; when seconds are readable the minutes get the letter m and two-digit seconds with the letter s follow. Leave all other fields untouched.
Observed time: 8h58
